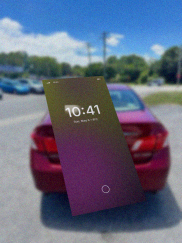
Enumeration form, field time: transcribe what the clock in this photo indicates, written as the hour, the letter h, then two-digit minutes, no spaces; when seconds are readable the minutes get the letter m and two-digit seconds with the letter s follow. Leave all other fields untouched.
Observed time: 10h41
